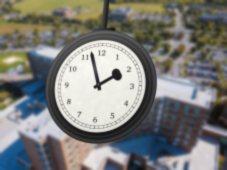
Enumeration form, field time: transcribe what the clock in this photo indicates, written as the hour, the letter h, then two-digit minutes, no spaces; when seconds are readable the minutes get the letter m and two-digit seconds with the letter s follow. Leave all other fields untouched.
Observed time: 1h57
